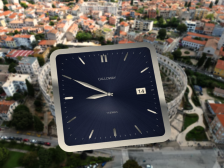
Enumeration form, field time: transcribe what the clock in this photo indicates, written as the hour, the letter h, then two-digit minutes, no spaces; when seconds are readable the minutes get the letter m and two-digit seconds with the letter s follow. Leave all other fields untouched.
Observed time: 8h50
